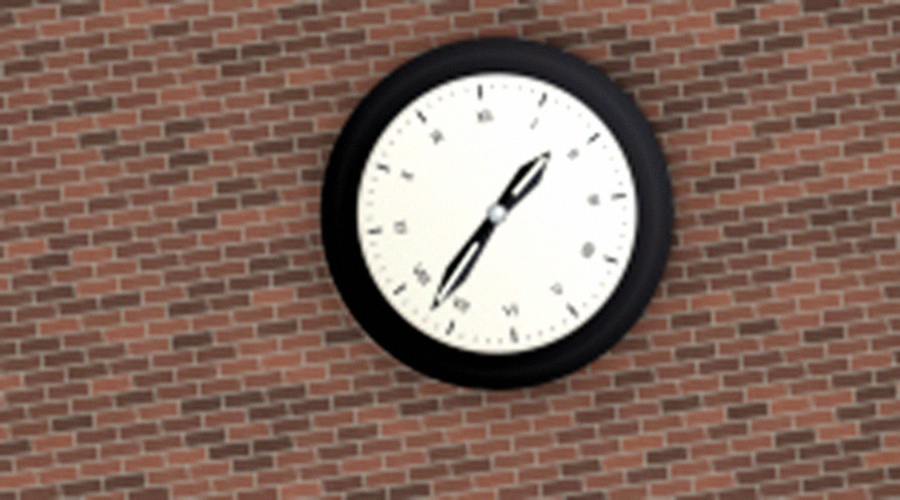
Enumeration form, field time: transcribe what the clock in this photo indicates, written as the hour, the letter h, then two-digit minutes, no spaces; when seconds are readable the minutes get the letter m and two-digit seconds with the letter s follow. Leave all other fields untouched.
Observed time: 1h37
